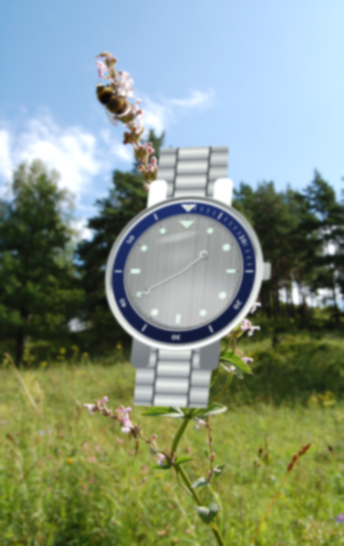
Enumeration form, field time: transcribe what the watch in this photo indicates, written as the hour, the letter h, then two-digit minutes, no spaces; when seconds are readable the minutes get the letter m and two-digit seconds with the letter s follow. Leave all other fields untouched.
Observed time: 1h40
